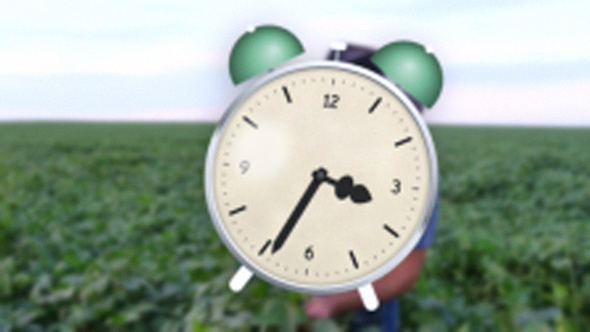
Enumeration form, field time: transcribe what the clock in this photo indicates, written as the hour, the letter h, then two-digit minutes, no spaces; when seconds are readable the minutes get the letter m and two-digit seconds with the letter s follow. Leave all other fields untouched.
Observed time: 3h34
